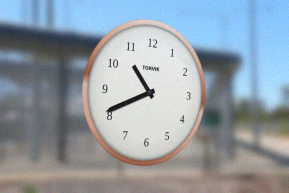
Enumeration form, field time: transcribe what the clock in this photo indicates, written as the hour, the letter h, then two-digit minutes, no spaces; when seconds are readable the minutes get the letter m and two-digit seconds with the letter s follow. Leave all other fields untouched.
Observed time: 10h41
